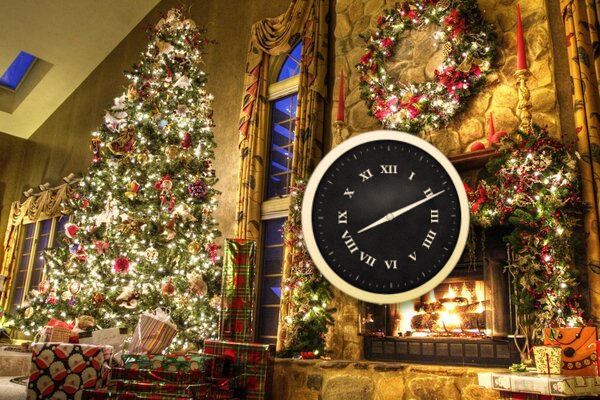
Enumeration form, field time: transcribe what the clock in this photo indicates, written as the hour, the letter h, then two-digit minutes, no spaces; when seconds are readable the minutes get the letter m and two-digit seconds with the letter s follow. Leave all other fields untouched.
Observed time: 8h11
